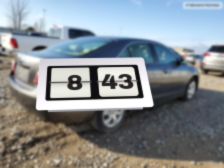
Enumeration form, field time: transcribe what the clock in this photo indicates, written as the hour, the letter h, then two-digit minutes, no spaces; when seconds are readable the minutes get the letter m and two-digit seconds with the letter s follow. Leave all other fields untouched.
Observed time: 8h43
